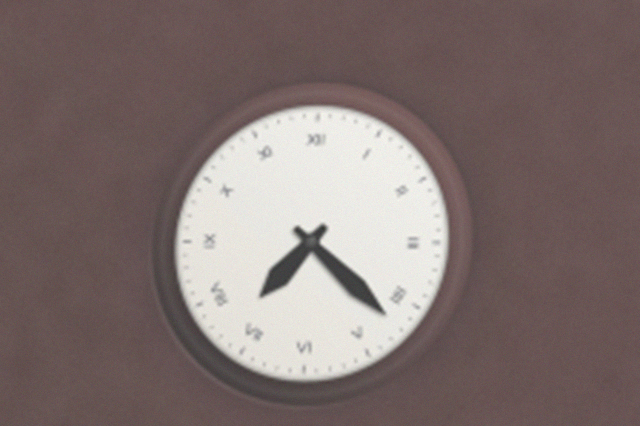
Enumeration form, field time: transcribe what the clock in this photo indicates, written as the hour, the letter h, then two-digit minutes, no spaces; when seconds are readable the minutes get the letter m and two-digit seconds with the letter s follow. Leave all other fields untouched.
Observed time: 7h22
